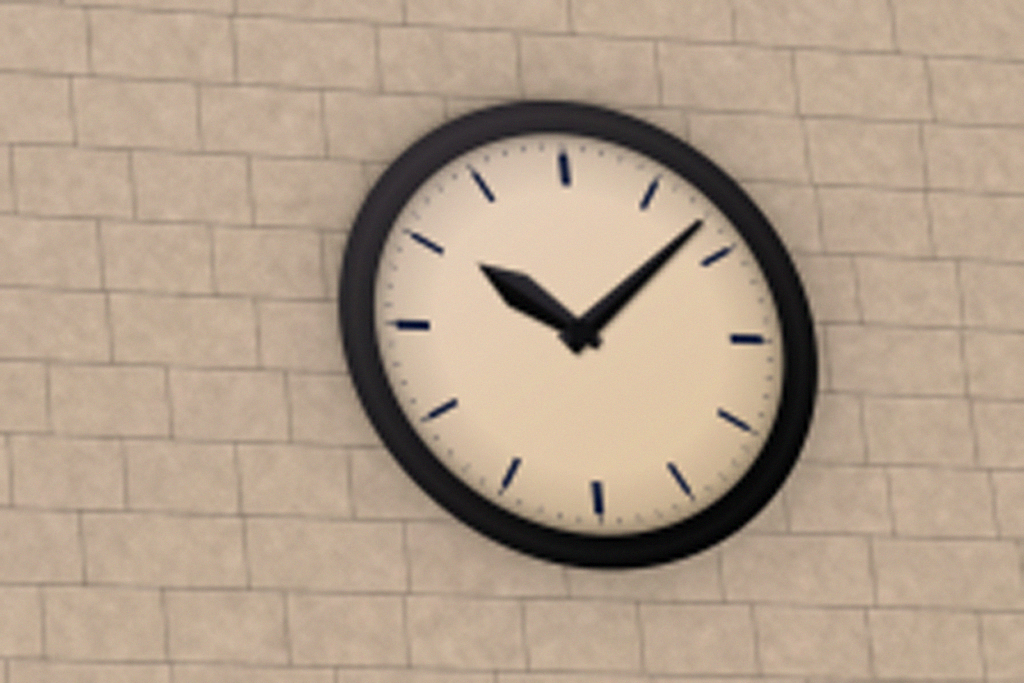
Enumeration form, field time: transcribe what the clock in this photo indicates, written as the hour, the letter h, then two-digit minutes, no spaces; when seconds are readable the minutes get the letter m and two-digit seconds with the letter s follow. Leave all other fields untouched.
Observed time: 10h08
